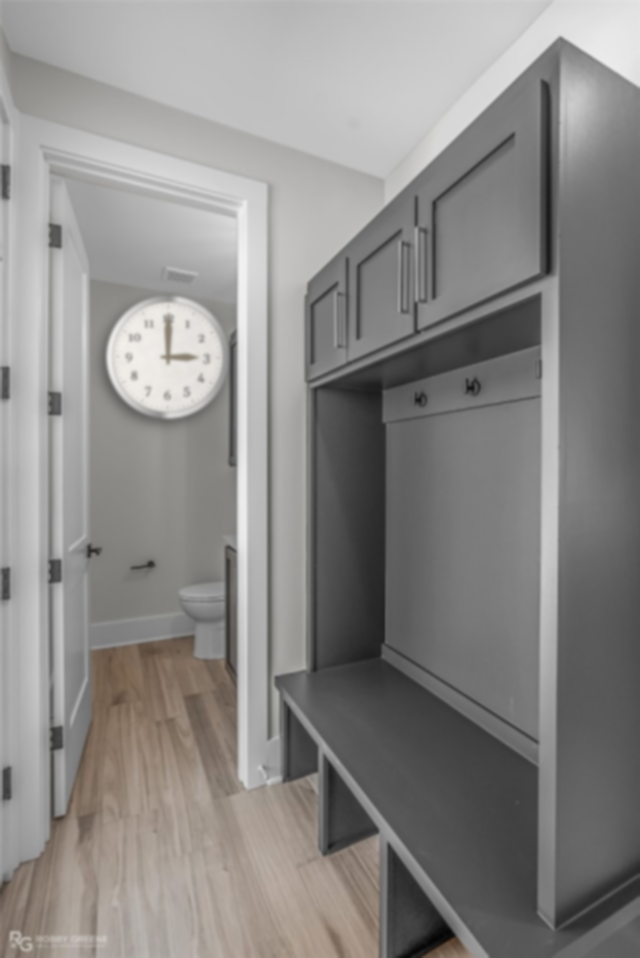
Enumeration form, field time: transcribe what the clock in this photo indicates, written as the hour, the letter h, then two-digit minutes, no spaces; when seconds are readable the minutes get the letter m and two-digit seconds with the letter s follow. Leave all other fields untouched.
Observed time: 3h00
